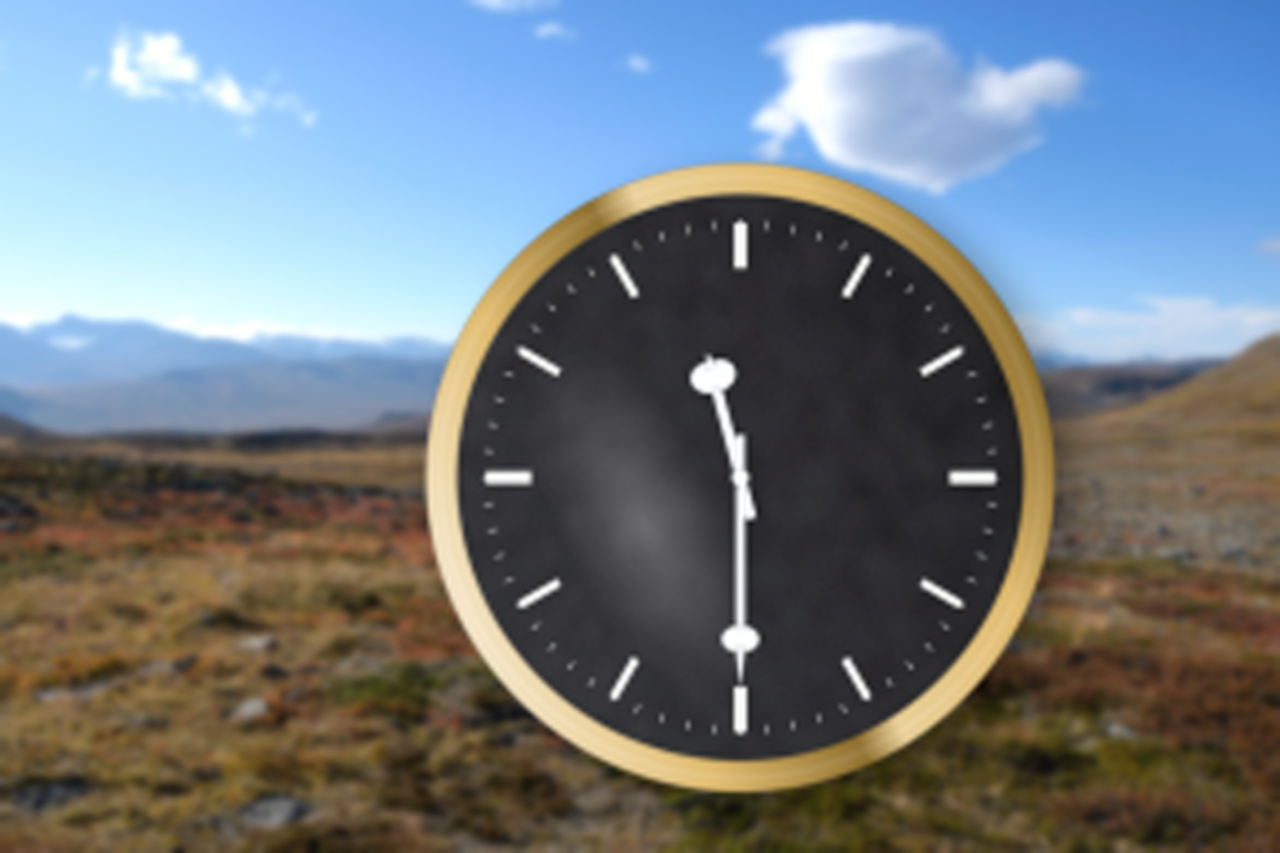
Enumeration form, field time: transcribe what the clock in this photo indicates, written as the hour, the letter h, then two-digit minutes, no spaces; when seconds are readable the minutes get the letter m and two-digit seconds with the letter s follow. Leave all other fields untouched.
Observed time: 11h30
